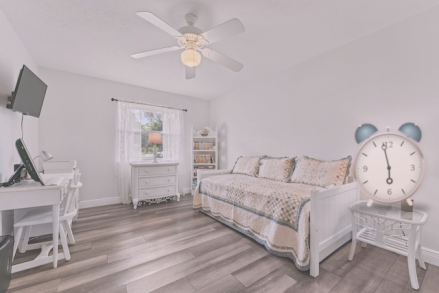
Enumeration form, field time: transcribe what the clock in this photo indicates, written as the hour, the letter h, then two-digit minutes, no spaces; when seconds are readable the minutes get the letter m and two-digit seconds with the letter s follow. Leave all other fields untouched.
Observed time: 5h58
